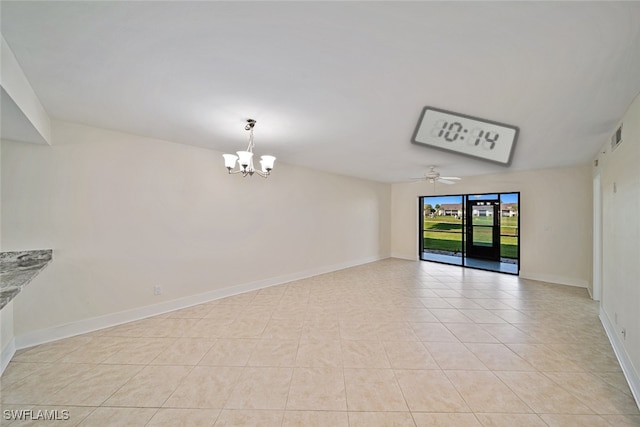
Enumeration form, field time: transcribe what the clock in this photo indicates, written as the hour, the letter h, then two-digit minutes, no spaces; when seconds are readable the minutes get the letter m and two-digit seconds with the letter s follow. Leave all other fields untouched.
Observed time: 10h14
